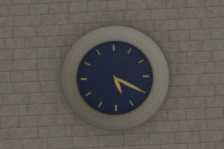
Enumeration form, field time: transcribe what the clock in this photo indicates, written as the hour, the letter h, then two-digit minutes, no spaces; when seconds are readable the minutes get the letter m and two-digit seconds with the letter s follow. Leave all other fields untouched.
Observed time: 5h20
